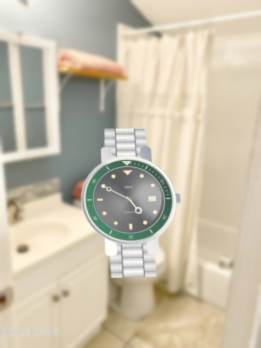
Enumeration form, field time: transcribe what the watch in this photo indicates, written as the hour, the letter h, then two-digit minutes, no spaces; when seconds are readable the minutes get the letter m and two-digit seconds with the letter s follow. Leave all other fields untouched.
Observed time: 4h50
